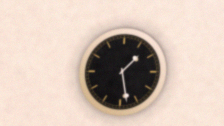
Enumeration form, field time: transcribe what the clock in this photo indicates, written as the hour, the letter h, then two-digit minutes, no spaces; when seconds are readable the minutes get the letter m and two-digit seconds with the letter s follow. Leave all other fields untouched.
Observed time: 1h28
